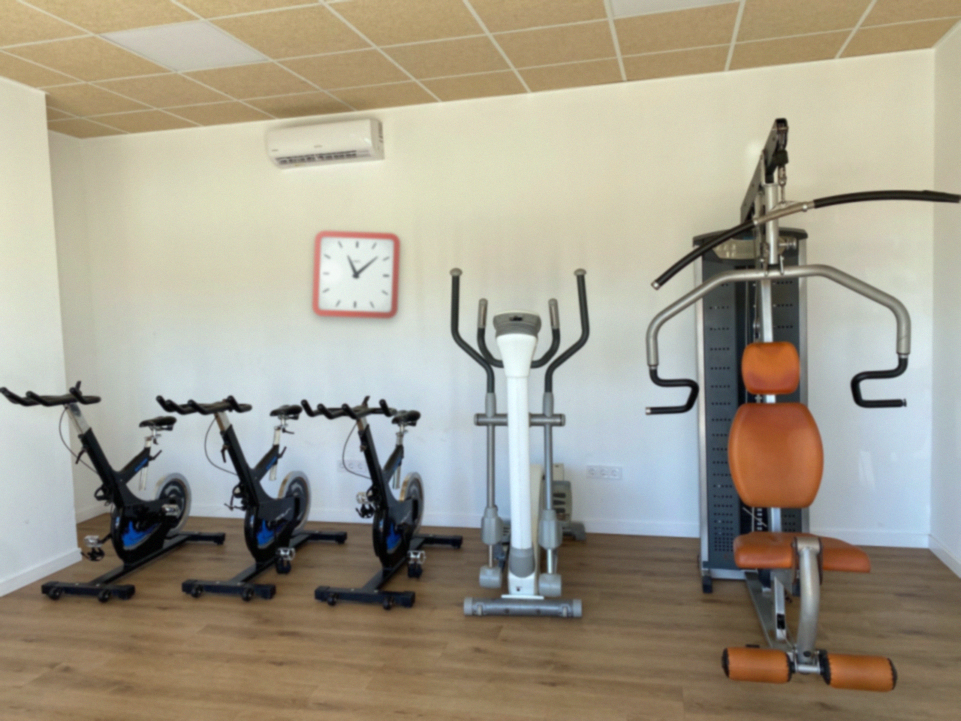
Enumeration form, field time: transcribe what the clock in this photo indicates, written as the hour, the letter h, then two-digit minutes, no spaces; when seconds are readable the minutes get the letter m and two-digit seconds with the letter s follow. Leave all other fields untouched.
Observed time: 11h08
